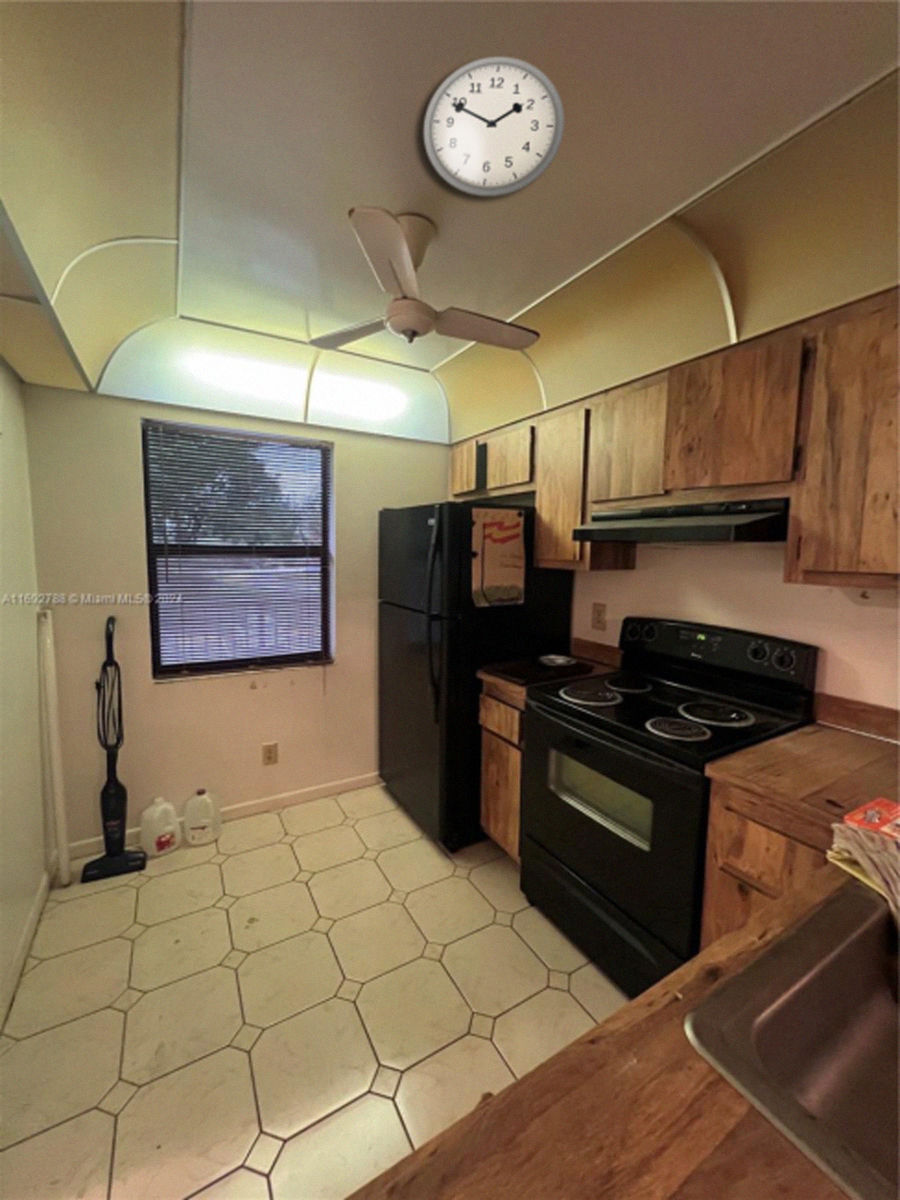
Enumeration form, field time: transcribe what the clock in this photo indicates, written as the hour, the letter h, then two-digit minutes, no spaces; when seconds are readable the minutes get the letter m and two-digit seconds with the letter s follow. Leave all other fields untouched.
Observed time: 1h49
